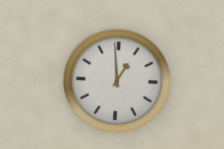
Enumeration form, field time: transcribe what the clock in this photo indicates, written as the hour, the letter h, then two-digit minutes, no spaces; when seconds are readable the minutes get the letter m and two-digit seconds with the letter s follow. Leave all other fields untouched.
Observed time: 12h59
